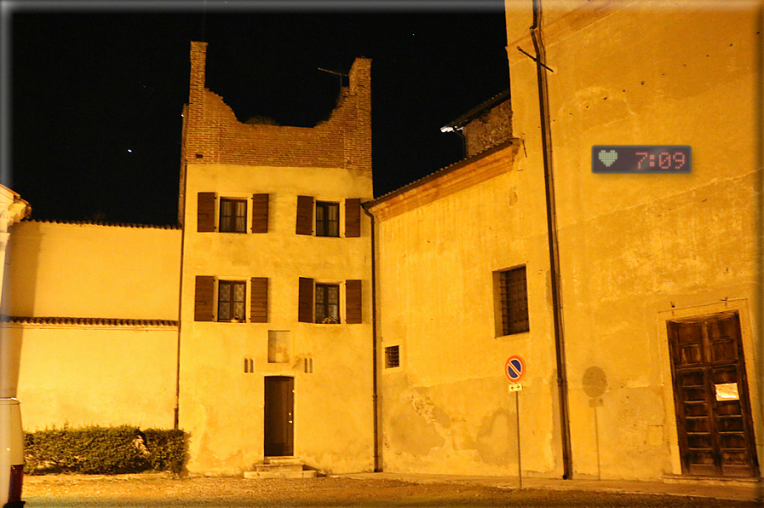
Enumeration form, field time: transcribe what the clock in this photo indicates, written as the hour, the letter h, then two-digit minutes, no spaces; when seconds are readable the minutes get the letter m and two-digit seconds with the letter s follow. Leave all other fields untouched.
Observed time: 7h09
